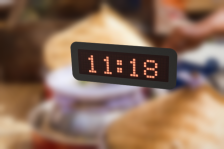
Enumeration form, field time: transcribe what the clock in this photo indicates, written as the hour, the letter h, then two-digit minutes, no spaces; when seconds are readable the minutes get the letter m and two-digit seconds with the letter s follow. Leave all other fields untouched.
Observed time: 11h18
